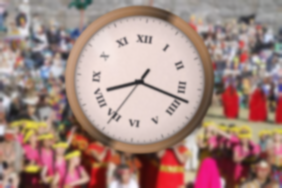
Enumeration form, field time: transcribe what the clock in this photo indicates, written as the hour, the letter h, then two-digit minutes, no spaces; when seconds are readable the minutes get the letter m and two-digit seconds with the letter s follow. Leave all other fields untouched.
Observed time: 8h17m35s
